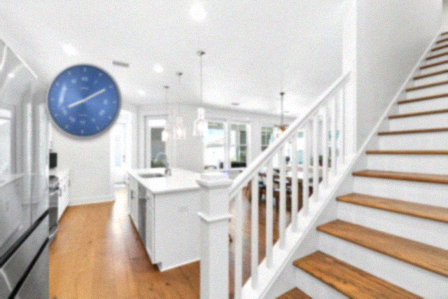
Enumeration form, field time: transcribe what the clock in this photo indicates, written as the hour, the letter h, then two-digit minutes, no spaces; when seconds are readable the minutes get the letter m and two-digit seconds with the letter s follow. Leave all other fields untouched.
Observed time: 8h10
